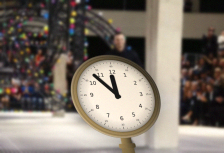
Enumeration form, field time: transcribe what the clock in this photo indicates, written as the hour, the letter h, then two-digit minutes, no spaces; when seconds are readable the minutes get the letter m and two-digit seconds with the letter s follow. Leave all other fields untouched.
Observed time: 11h53
